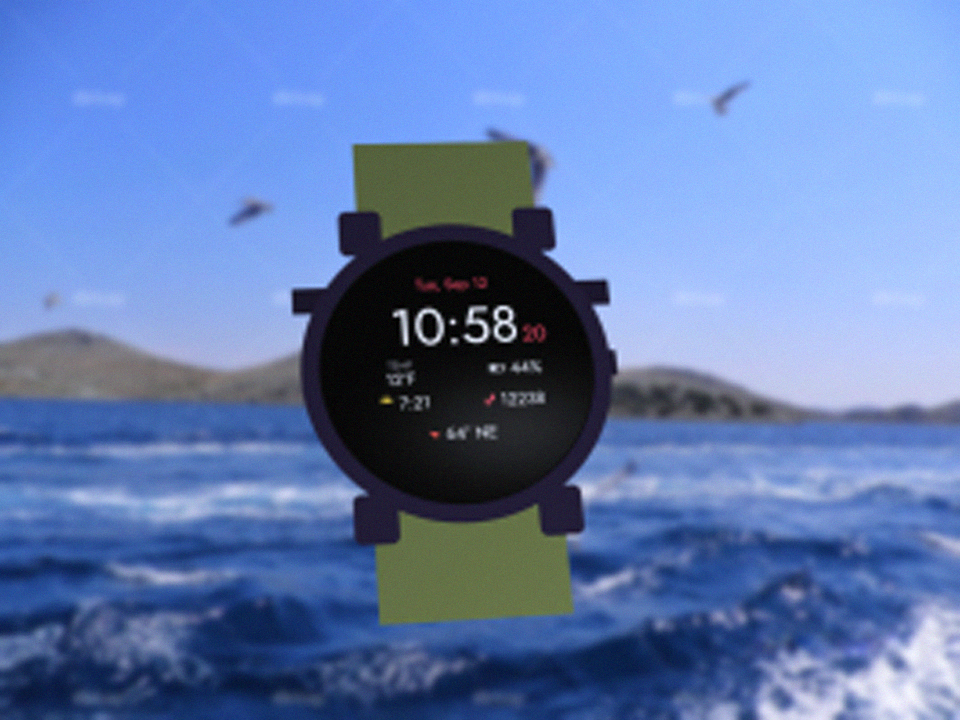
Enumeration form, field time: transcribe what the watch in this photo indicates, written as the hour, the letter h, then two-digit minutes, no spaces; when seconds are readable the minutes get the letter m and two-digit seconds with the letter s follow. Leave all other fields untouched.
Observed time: 10h58
